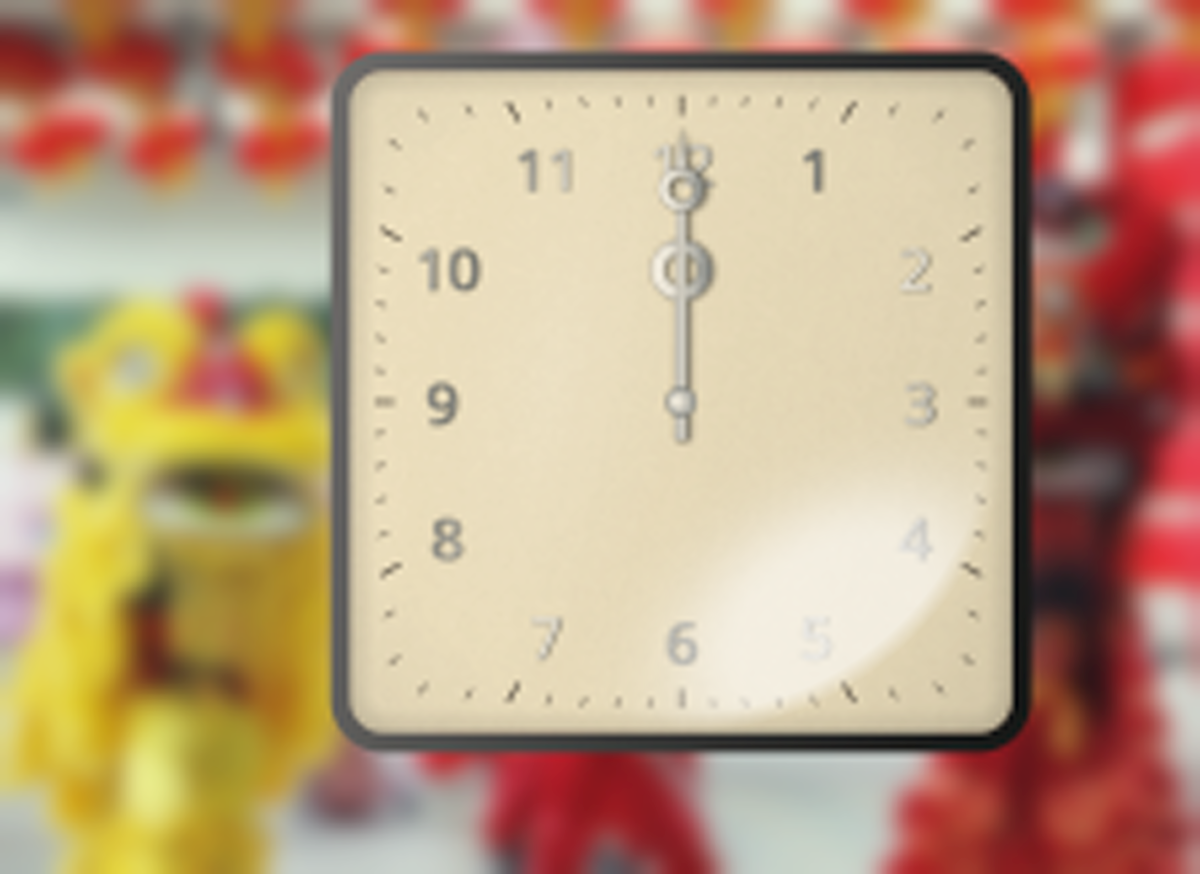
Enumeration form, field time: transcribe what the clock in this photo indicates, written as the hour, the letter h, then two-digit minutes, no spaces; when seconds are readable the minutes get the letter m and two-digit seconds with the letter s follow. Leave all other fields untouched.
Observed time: 12h00
